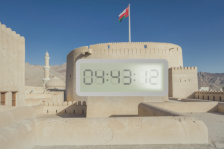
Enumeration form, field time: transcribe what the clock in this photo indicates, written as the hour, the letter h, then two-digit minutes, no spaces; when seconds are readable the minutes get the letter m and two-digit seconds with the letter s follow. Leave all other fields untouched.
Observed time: 4h43m12s
